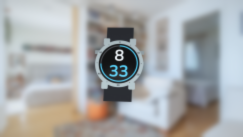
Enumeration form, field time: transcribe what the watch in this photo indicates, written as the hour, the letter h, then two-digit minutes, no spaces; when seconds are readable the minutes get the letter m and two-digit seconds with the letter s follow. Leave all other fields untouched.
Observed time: 8h33
